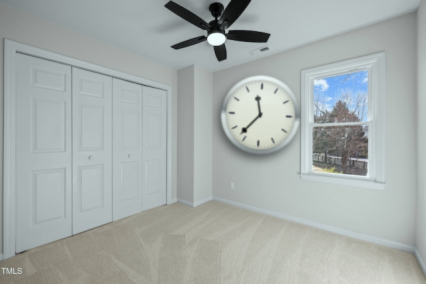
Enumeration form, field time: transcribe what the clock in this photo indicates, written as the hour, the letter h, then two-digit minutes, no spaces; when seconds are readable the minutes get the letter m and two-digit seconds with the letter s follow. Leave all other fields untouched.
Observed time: 11h37
